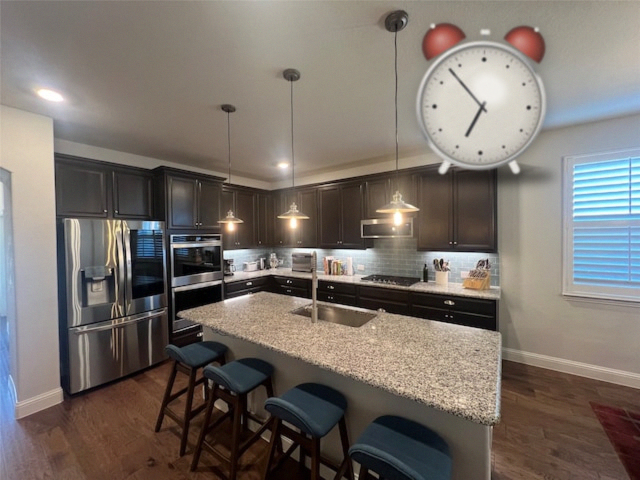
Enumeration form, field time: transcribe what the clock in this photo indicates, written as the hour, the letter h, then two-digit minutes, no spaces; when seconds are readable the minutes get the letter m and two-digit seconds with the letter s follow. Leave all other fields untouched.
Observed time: 6h53
